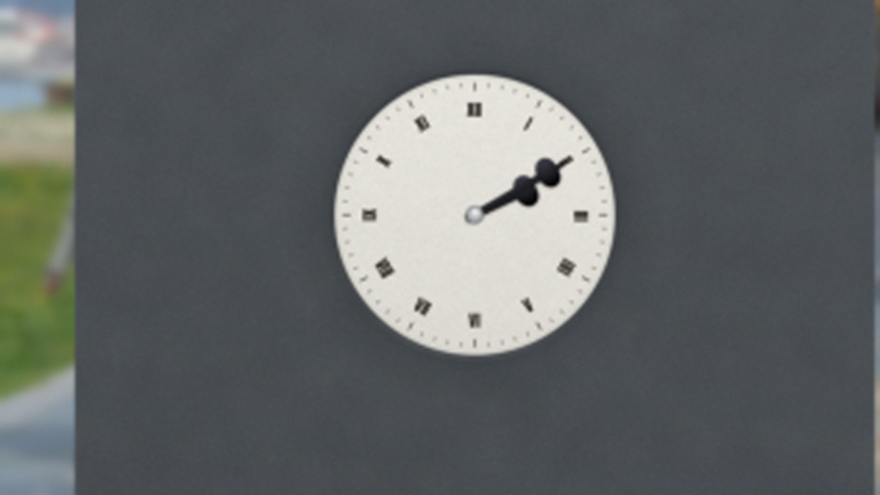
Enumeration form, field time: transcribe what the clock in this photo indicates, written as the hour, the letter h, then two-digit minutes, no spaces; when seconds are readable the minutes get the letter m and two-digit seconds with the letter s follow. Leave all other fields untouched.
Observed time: 2h10
